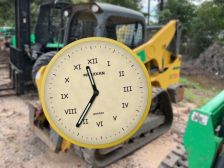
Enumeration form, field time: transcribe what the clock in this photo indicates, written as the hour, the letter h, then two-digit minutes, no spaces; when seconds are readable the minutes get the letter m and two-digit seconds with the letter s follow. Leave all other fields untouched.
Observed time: 11h36
